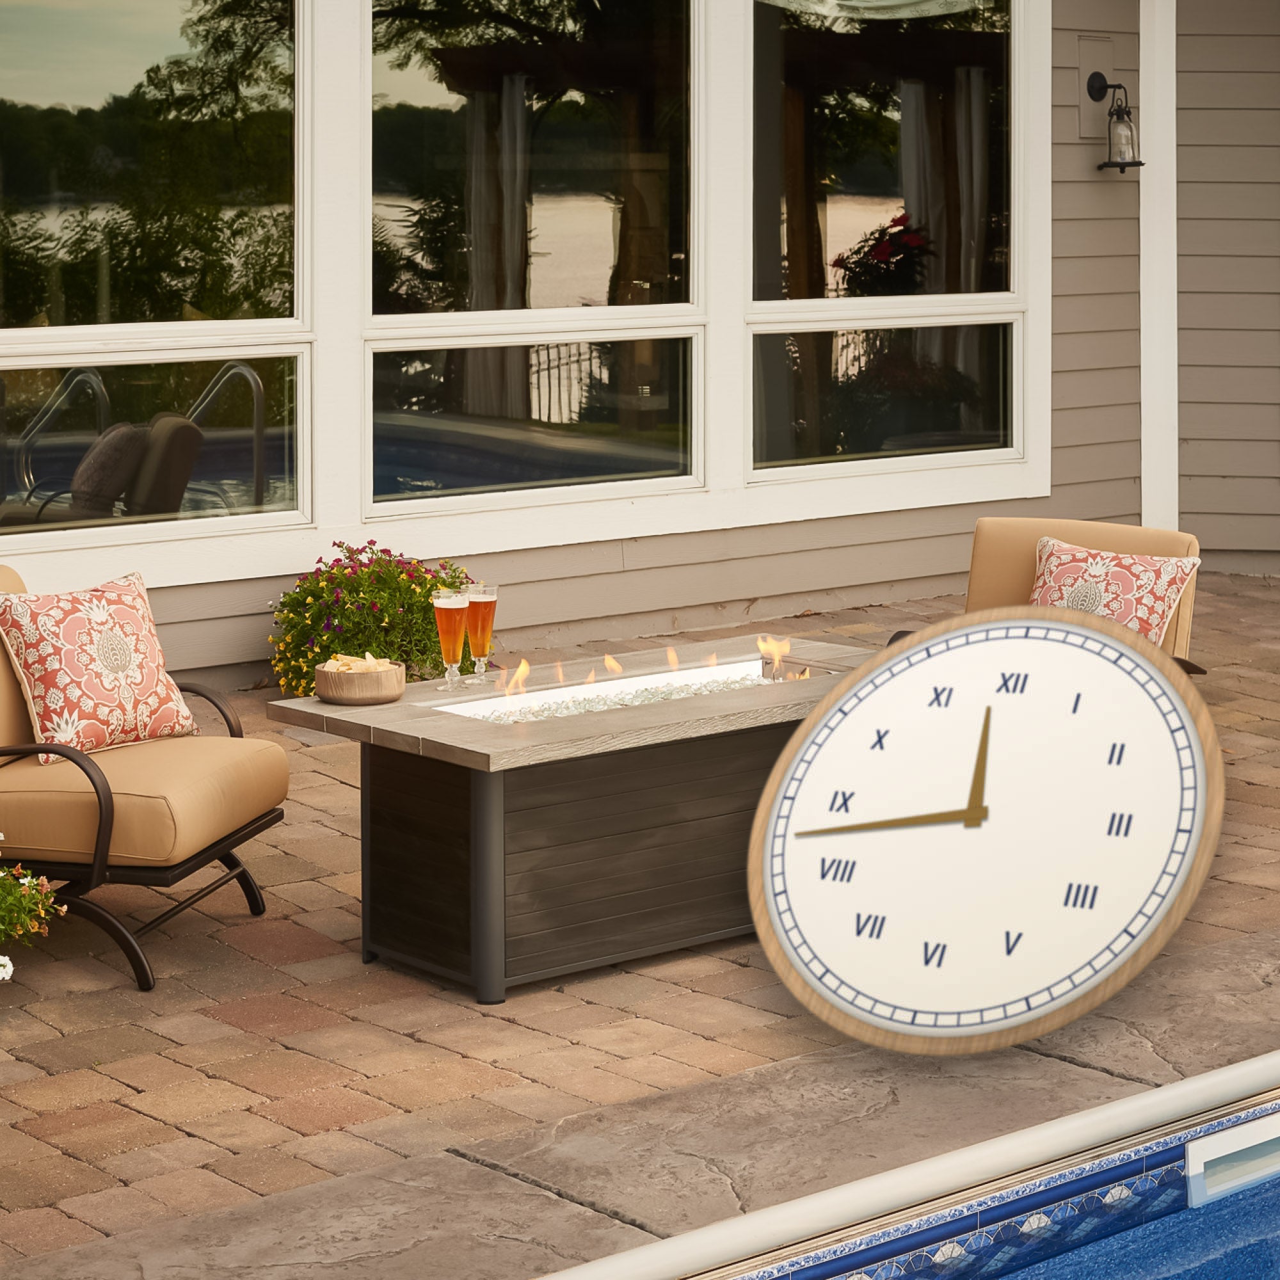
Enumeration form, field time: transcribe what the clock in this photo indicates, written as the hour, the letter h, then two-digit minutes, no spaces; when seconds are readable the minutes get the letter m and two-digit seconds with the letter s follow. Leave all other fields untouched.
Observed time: 11h43
